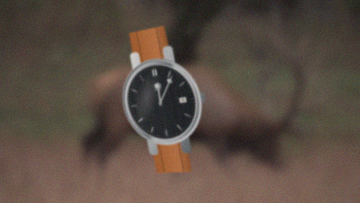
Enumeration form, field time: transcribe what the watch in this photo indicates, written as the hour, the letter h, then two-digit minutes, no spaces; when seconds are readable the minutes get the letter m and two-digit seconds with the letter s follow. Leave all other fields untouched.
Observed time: 12h06
